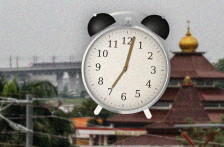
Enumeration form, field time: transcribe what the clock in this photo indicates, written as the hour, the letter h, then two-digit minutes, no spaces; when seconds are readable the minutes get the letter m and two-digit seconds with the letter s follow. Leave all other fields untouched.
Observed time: 7h02
